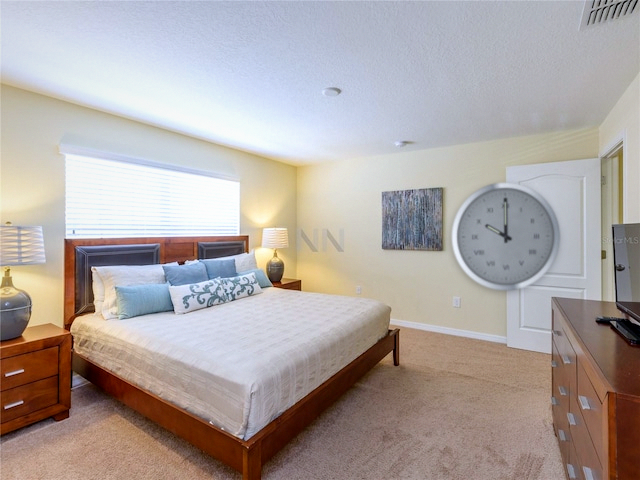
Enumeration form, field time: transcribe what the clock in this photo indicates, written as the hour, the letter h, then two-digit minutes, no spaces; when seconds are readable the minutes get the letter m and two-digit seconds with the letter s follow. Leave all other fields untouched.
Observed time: 10h00
